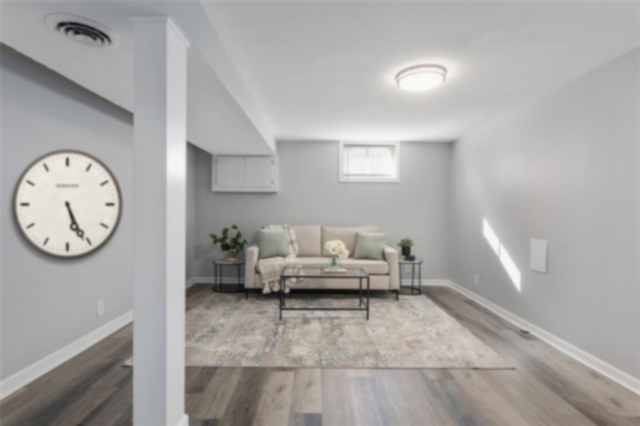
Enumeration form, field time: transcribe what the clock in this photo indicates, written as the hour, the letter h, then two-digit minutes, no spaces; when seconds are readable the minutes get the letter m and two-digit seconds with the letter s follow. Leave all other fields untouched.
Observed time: 5h26
